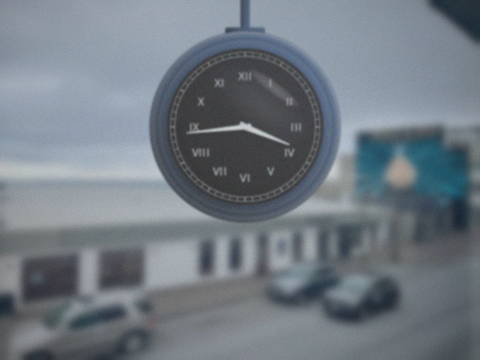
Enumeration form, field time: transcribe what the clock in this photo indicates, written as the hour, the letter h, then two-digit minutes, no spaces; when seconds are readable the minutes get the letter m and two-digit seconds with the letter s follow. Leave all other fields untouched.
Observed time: 3h44
